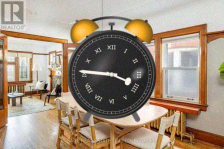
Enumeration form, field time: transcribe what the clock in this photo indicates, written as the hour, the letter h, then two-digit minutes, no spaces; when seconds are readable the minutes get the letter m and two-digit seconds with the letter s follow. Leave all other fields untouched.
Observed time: 3h46
